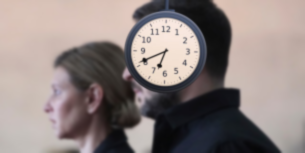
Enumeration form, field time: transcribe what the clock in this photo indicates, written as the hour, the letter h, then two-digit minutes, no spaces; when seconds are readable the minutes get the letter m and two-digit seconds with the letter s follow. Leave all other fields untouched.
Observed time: 6h41
